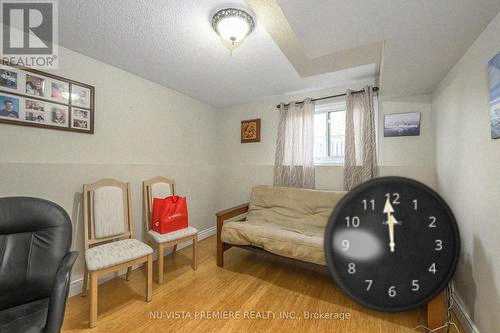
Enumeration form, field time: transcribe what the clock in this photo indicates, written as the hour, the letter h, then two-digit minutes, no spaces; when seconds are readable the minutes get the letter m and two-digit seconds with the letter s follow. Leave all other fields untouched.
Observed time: 11h59
